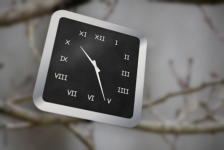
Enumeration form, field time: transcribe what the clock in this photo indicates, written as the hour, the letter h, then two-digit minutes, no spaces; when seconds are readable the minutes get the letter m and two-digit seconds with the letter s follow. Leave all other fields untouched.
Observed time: 10h26
